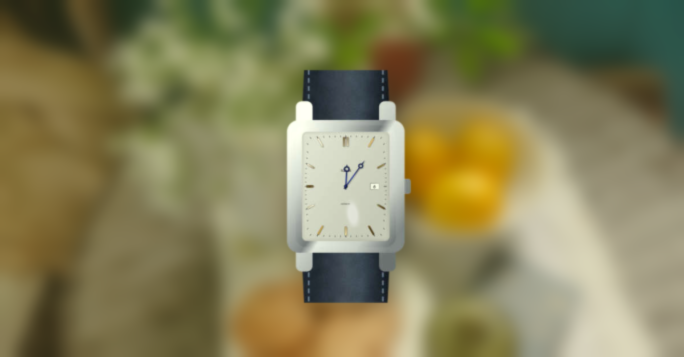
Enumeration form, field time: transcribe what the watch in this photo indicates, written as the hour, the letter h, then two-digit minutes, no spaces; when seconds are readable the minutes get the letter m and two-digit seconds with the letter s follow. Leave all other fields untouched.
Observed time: 12h06
